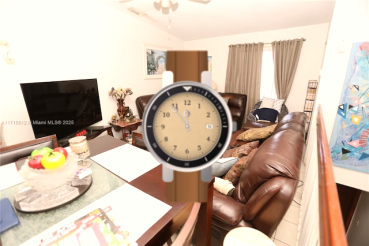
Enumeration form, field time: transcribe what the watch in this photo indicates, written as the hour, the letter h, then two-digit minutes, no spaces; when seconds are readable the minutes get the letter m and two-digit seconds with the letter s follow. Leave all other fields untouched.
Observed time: 11h54
